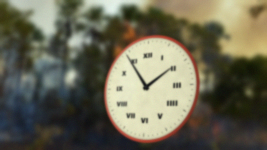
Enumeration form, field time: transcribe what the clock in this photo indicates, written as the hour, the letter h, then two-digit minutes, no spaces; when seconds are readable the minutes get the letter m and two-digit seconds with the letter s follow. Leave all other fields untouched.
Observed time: 1h54
